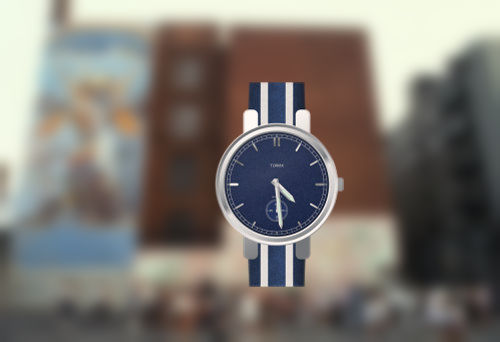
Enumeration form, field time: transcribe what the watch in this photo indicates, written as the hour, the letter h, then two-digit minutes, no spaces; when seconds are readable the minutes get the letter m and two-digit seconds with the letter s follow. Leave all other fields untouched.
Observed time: 4h29
